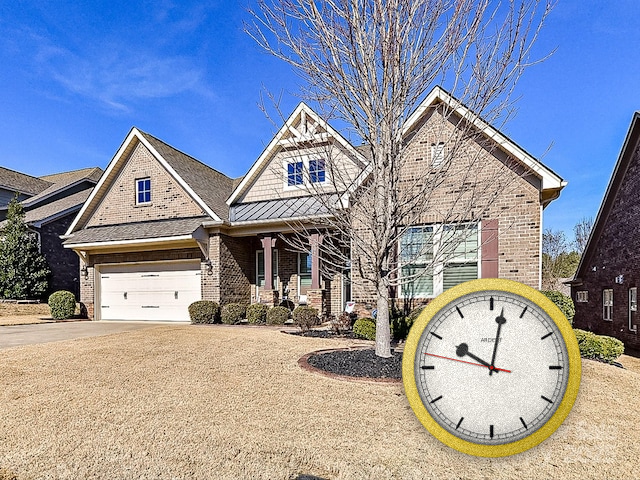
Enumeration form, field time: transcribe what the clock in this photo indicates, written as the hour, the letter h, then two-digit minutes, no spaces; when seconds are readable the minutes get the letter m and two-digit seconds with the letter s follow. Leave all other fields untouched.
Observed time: 10h01m47s
